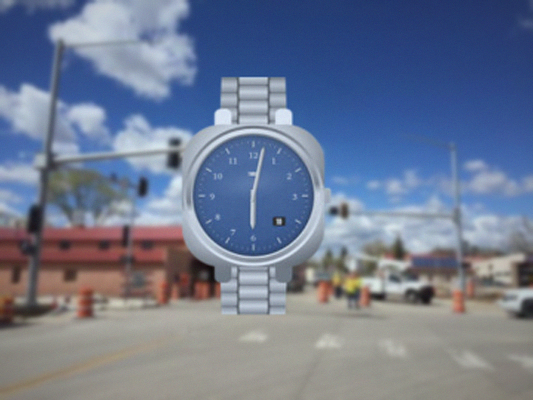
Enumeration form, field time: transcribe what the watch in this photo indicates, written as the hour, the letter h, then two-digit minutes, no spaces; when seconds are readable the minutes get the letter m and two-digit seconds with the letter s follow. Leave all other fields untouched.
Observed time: 6h02
